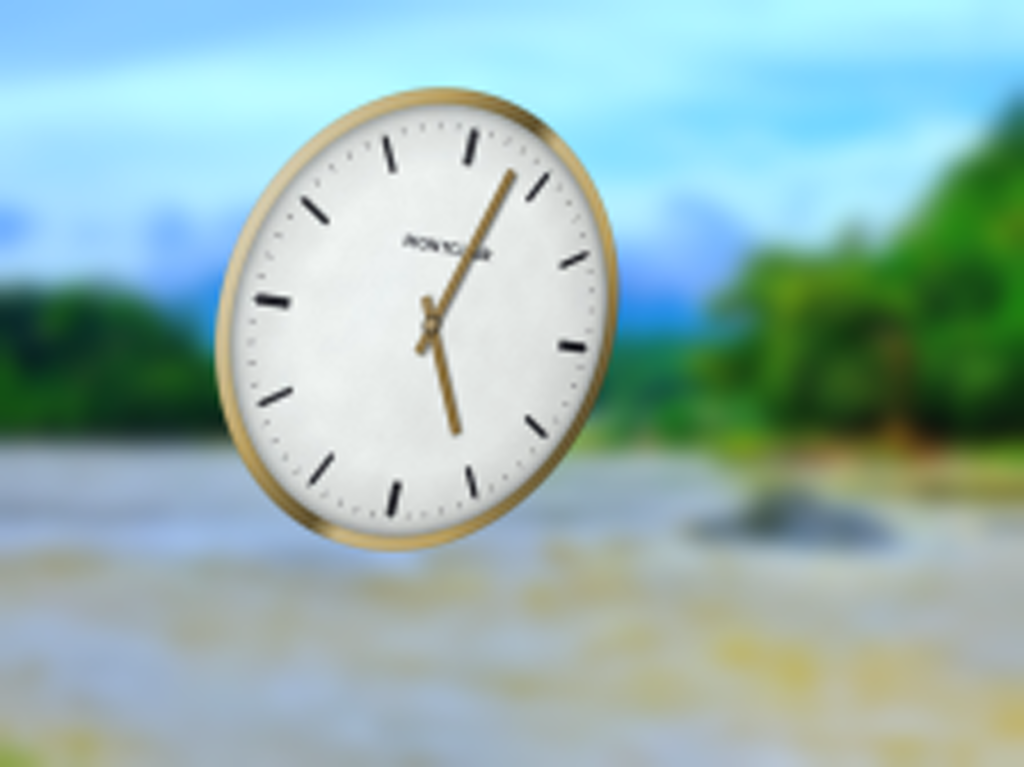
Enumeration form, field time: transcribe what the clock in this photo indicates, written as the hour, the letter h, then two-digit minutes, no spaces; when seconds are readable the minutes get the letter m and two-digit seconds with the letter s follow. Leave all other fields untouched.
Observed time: 5h03
